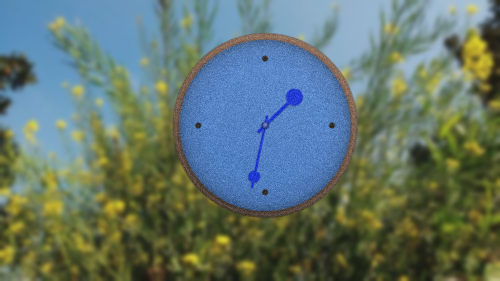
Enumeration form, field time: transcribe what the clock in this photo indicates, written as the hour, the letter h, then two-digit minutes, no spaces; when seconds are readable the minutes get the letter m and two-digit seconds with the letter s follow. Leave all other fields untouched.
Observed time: 1h32
